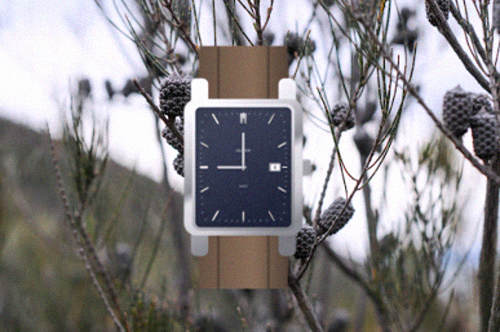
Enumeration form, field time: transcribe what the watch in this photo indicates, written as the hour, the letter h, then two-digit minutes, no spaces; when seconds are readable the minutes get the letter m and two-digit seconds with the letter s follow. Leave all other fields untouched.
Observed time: 9h00
